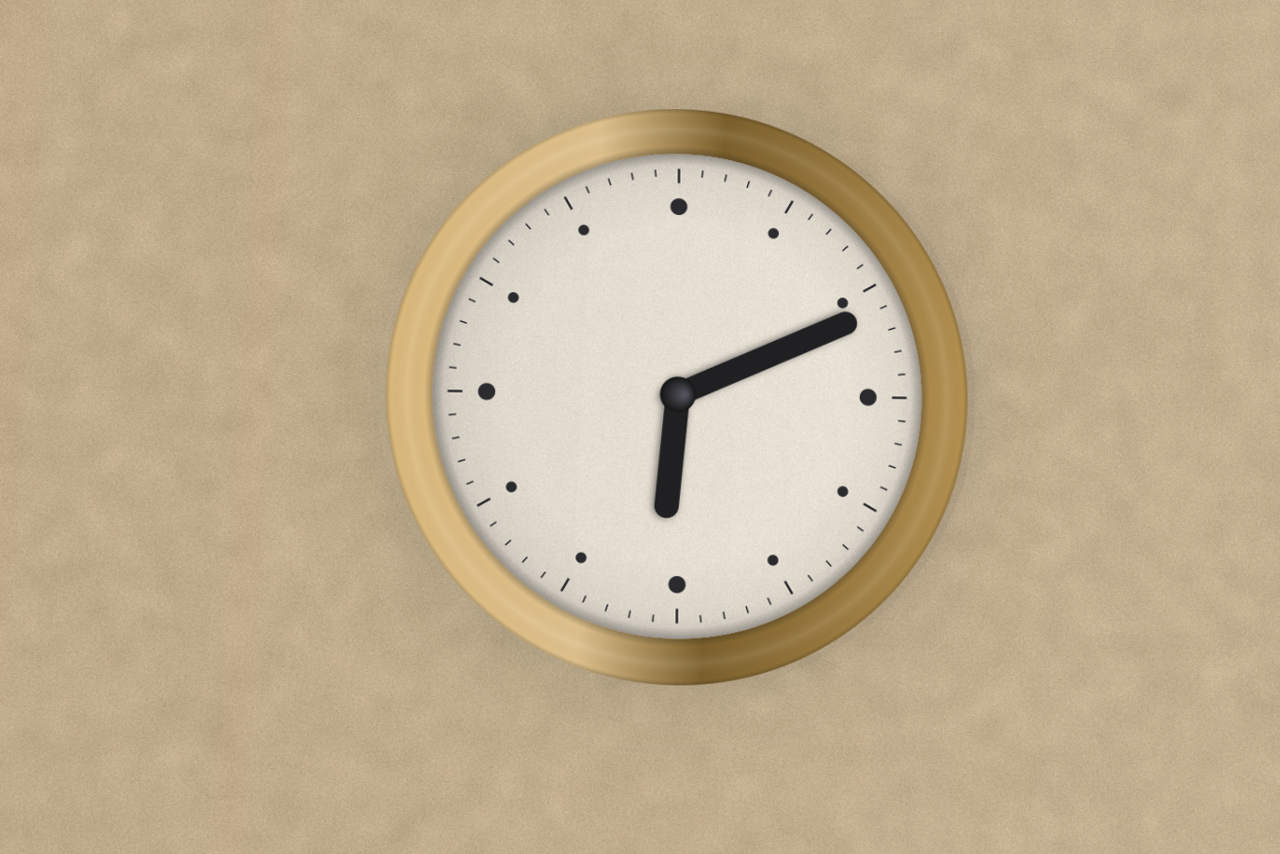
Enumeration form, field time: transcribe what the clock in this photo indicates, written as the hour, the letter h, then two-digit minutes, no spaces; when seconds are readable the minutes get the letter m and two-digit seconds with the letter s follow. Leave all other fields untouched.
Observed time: 6h11
